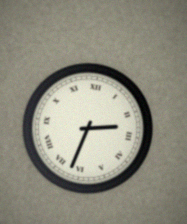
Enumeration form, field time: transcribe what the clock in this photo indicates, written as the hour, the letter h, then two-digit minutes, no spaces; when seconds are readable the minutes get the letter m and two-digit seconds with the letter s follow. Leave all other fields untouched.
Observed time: 2h32
